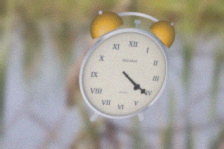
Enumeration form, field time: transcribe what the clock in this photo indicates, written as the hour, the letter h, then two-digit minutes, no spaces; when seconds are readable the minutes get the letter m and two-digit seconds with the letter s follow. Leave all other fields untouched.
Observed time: 4h21
